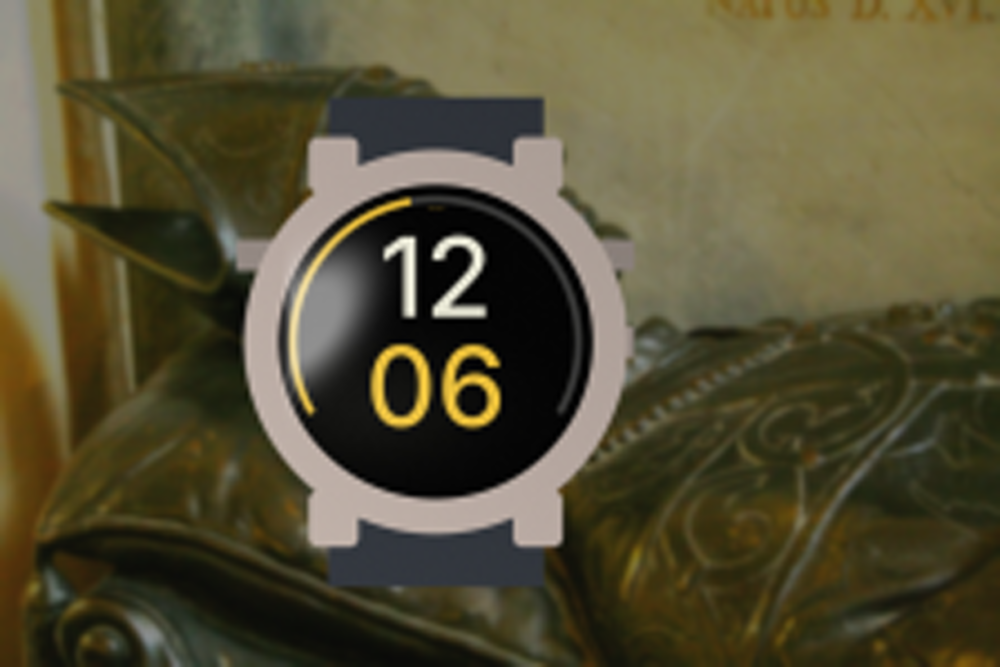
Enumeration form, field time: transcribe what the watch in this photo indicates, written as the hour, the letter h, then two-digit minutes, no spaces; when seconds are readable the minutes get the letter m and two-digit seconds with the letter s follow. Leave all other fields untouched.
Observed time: 12h06
